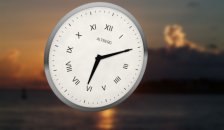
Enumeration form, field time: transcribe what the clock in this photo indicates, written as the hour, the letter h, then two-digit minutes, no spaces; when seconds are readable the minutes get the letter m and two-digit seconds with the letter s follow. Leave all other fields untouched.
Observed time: 6h10
